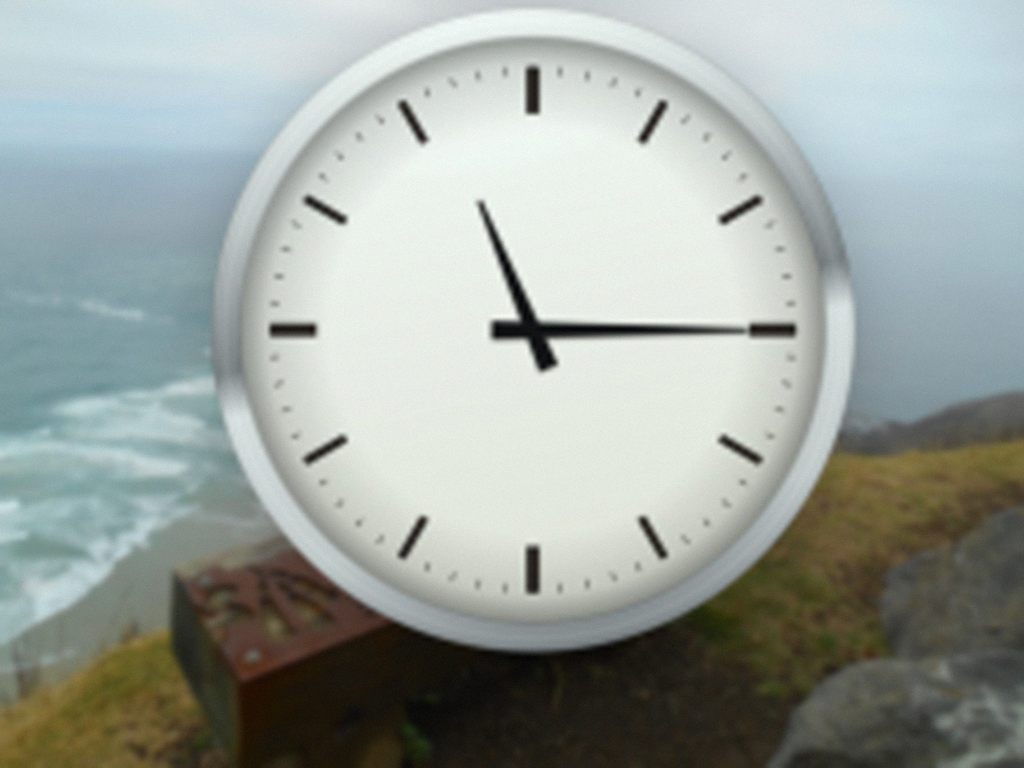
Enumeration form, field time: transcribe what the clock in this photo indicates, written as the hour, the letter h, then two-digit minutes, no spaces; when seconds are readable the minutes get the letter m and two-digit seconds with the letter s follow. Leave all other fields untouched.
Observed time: 11h15
